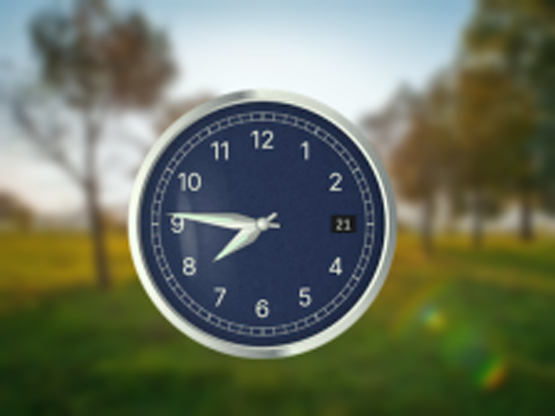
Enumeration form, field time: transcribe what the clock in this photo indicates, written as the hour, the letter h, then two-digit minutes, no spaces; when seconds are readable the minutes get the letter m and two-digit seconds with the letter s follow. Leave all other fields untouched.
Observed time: 7h46
